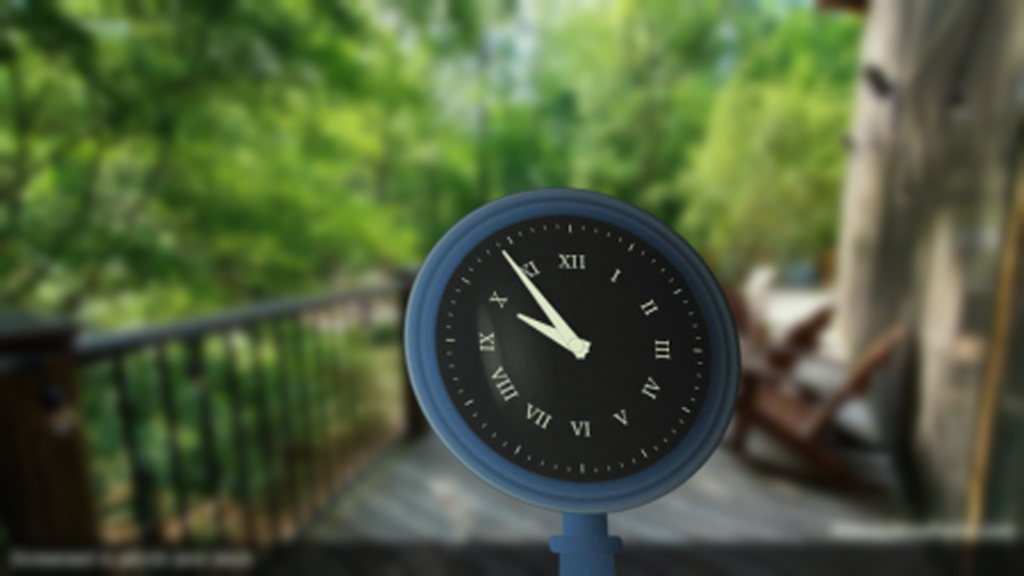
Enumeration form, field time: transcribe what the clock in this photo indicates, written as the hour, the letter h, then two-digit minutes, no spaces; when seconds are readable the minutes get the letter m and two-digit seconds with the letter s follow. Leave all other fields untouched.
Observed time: 9h54
